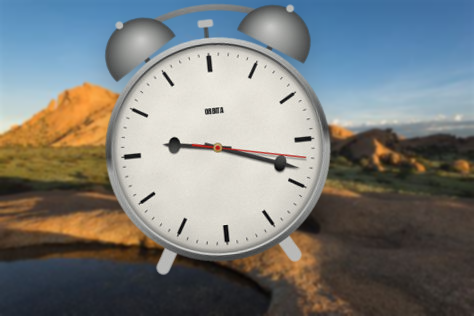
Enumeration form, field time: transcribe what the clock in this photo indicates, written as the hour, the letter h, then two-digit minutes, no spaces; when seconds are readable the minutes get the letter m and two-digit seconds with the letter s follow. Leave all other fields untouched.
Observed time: 9h18m17s
